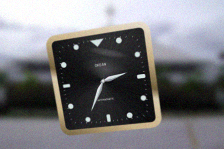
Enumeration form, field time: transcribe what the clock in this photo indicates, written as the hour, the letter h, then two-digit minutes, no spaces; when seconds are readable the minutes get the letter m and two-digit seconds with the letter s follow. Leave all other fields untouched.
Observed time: 2h35
